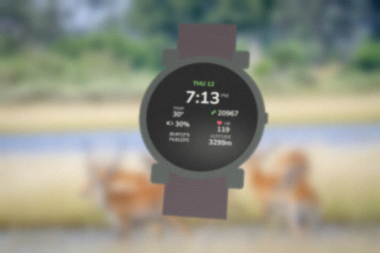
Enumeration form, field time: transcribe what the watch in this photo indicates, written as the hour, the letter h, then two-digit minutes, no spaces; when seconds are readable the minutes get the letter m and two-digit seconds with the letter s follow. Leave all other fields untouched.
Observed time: 7h13
